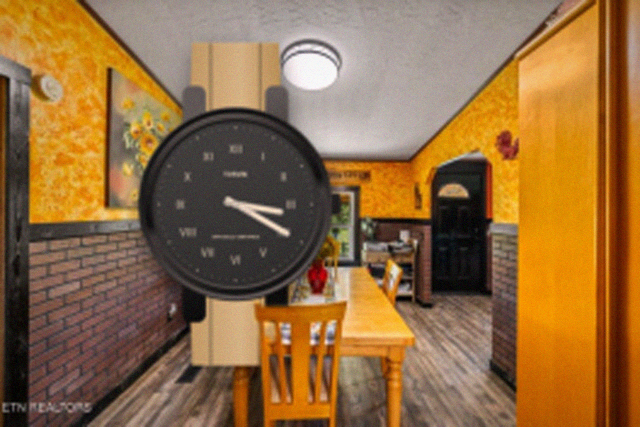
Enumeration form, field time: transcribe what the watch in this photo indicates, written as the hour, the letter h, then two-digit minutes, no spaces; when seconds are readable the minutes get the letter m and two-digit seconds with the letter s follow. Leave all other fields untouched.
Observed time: 3h20
